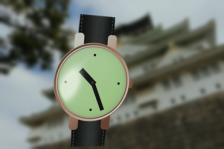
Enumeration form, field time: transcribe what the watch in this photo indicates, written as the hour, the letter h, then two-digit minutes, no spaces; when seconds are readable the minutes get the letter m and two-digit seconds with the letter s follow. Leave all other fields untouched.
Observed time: 10h26
